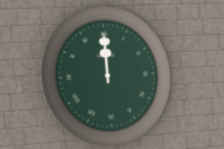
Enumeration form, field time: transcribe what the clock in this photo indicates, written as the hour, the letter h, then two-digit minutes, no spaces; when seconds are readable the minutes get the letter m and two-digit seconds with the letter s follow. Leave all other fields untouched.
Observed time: 12h00
